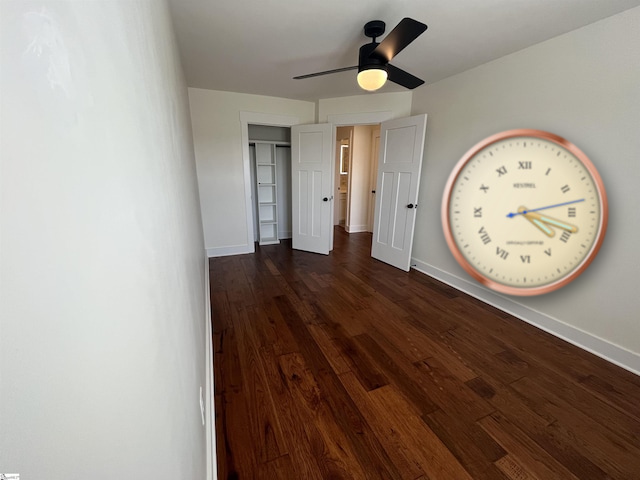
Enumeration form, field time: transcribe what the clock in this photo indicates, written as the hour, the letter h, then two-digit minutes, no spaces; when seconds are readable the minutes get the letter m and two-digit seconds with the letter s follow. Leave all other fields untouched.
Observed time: 4h18m13s
